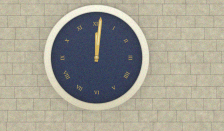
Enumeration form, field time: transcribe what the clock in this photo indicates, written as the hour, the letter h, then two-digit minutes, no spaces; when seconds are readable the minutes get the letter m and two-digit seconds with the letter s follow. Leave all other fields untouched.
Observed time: 12h01
